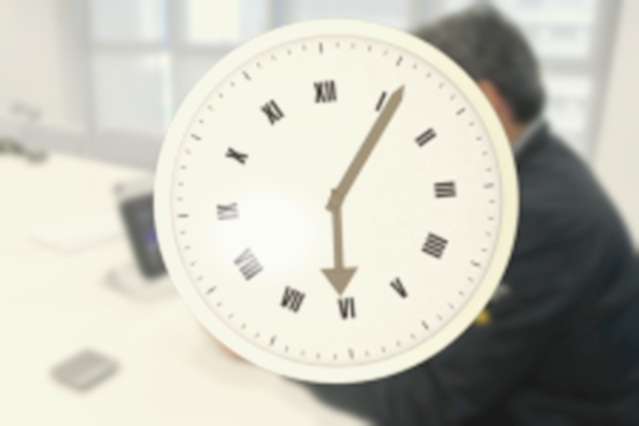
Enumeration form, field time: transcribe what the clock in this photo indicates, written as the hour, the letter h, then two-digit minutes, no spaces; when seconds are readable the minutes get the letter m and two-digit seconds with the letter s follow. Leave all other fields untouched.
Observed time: 6h06
